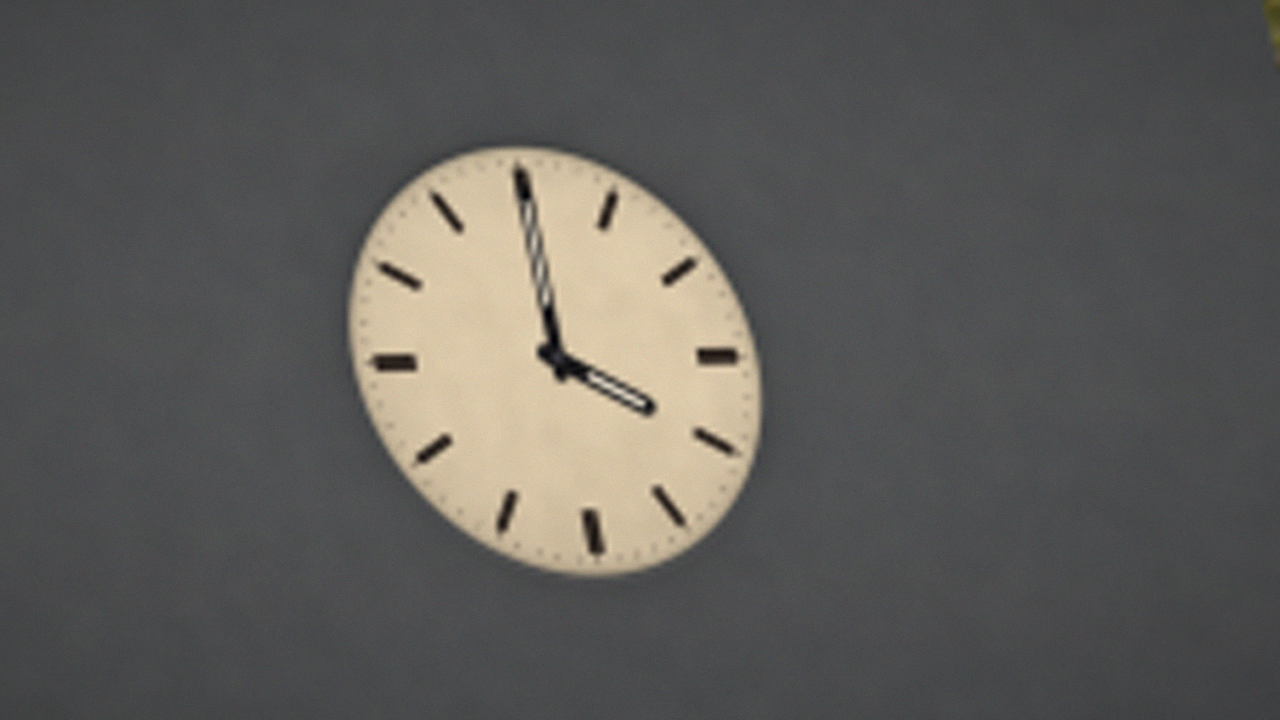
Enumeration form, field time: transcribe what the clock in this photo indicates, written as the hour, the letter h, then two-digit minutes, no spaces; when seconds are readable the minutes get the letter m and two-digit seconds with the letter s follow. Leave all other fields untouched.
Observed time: 4h00
